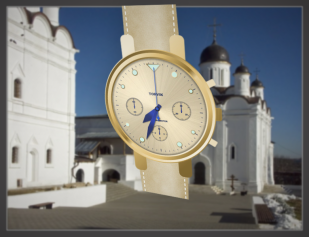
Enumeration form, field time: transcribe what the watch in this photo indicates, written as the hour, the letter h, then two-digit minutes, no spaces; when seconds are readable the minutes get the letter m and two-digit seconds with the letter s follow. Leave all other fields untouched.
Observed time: 7h34
